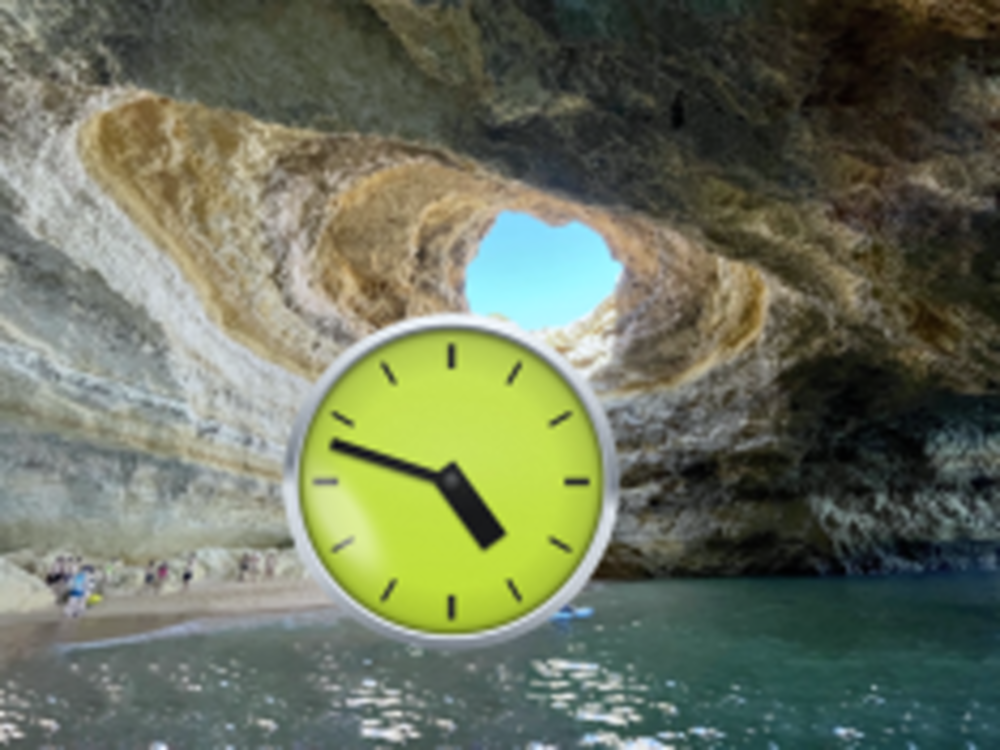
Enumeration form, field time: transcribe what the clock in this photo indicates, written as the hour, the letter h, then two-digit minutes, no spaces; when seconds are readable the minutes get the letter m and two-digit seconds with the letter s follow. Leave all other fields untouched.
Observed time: 4h48
